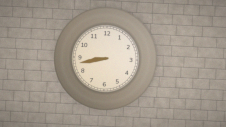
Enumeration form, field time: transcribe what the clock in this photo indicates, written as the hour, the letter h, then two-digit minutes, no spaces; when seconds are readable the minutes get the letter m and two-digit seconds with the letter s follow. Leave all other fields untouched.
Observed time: 8h43
